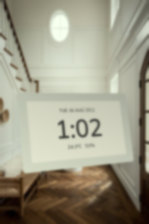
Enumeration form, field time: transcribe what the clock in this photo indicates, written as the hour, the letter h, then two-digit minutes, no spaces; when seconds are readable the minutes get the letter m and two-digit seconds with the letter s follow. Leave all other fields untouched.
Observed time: 1h02
